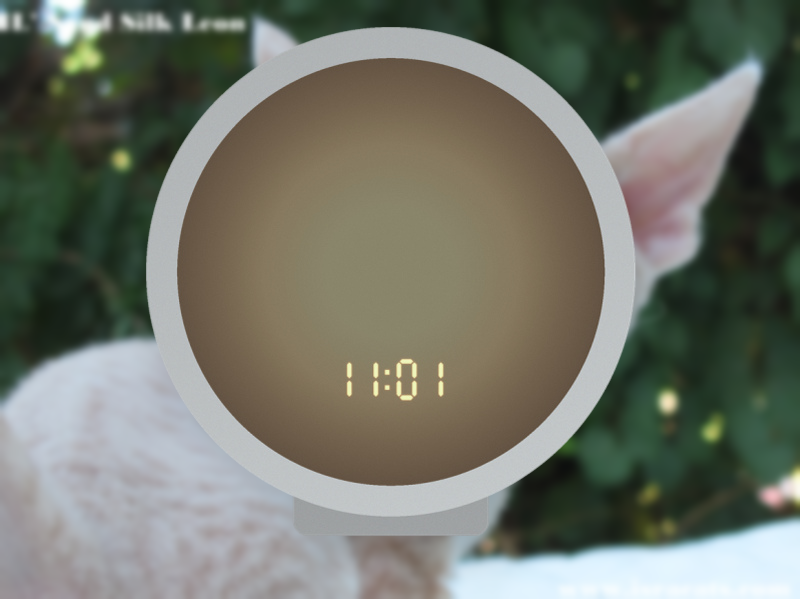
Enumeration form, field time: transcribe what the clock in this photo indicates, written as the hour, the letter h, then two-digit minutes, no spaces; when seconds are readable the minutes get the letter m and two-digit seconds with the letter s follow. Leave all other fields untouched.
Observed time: 11h01
